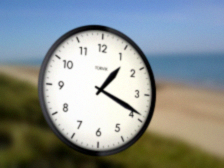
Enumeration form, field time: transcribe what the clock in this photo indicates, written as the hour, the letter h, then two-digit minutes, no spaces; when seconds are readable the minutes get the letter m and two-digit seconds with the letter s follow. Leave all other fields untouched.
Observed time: 1h19
